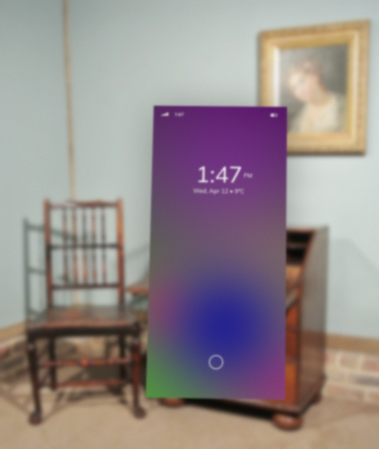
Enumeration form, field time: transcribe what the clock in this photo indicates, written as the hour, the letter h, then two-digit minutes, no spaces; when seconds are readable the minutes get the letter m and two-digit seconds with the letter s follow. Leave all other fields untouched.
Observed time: 1h47
